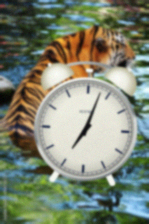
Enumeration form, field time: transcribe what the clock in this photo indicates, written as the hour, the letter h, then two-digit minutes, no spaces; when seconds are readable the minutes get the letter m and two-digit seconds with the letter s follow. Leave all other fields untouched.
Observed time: 7h03
